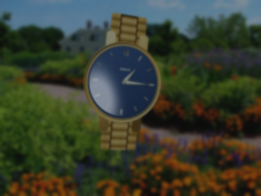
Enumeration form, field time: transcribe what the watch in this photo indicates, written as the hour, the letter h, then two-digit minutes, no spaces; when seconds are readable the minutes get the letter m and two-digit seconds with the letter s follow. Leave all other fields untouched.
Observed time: 1h15
